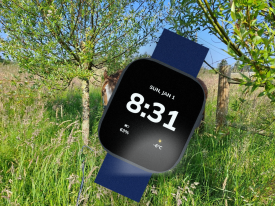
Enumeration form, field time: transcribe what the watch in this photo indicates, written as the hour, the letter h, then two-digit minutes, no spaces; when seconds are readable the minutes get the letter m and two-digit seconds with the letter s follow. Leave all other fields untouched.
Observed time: 8h31
